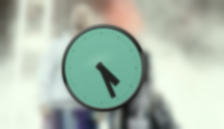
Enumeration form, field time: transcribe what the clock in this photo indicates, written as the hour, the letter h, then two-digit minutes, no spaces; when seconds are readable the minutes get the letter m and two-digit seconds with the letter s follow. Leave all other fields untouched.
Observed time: 4h26
